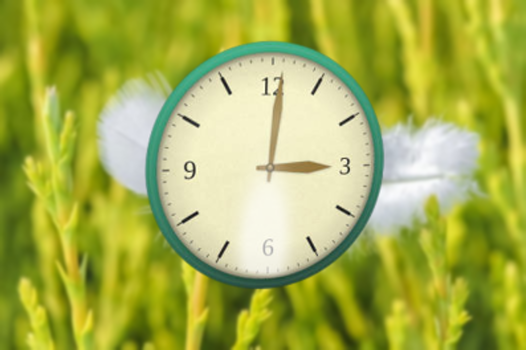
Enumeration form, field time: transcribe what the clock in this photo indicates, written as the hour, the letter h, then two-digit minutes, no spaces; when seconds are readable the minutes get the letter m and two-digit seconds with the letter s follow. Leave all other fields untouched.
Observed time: 3h01
